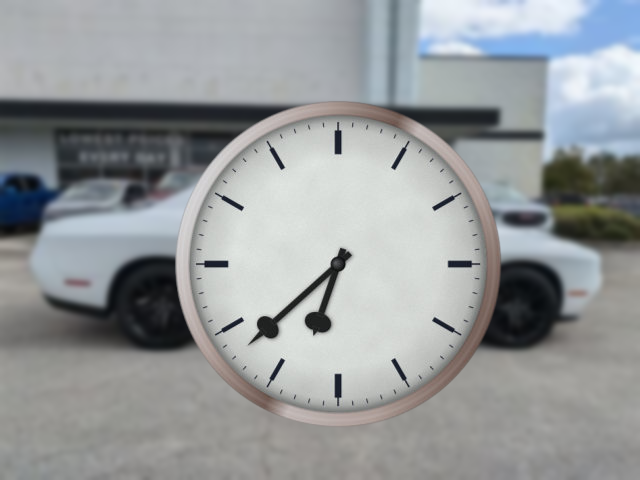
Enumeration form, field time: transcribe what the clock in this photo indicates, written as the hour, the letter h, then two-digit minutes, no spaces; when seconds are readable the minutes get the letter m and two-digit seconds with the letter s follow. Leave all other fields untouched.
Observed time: 6h38
